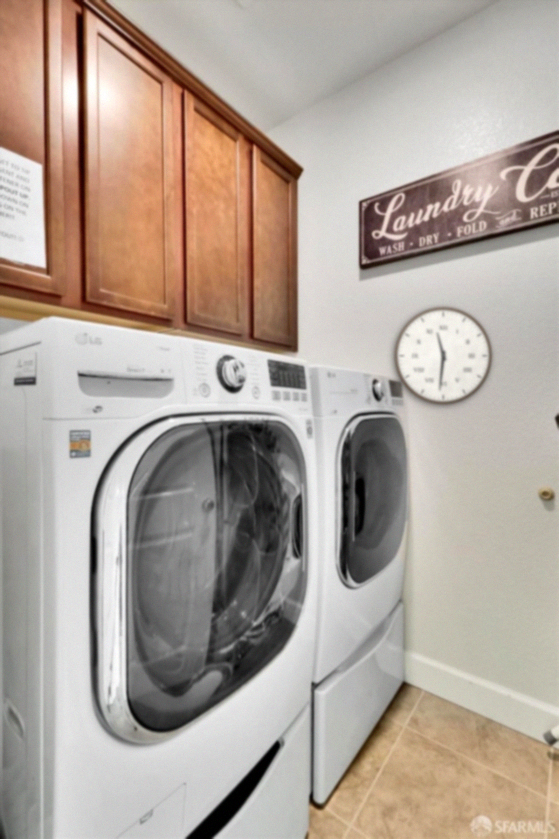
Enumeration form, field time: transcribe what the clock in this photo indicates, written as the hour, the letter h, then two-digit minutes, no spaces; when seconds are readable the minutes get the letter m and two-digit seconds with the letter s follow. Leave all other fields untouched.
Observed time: 11h31
